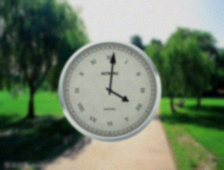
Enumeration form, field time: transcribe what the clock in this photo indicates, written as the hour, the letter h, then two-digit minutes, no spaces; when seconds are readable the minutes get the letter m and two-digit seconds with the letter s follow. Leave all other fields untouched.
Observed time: 4h01
